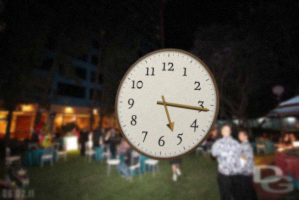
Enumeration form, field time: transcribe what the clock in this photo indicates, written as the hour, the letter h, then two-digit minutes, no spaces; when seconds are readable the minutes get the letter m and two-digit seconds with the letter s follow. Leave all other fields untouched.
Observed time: 5h16
